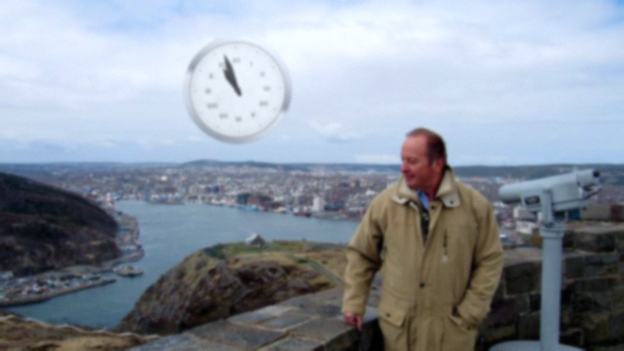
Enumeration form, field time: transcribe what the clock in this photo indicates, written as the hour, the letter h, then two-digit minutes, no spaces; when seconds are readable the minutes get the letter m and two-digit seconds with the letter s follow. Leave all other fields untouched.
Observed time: 10h57
